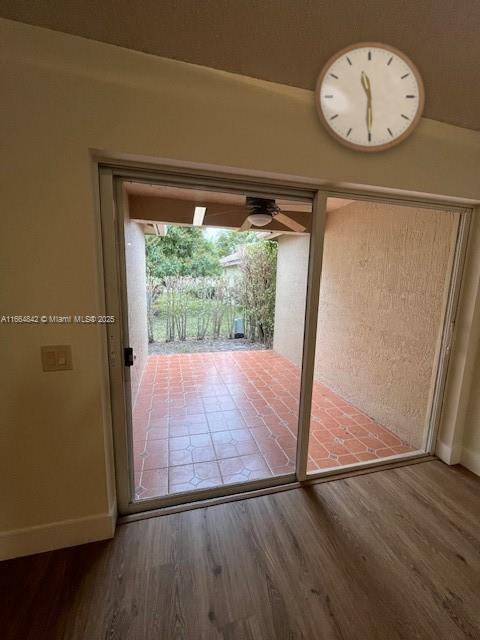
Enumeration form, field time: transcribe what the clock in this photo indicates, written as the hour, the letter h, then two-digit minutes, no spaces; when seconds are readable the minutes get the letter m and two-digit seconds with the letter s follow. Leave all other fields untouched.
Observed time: 11h30
